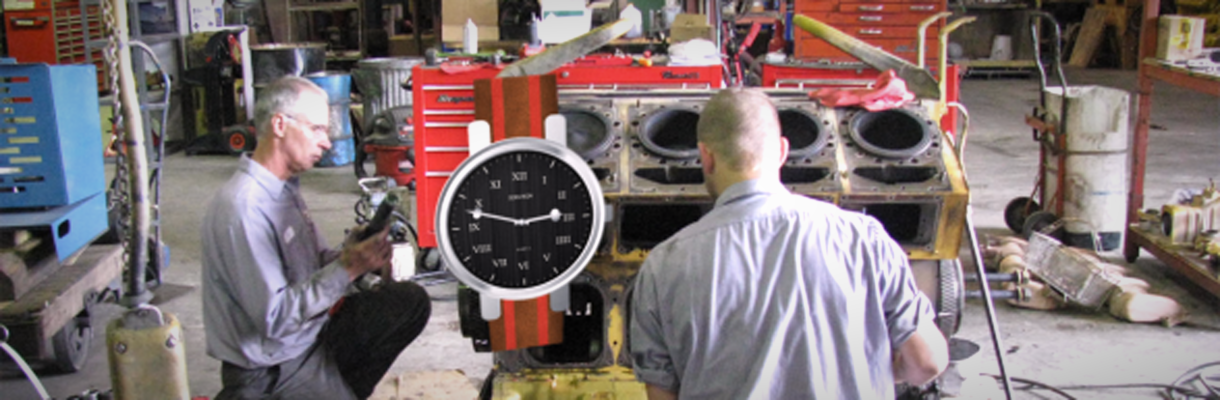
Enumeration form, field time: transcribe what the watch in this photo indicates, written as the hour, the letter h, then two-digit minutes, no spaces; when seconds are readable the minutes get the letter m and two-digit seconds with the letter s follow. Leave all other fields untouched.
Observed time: 2h48
